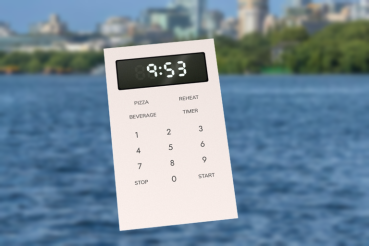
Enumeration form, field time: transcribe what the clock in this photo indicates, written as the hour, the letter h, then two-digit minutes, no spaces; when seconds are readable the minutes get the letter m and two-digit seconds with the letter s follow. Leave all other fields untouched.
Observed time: 9h53
